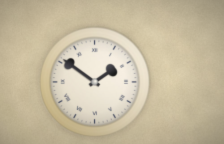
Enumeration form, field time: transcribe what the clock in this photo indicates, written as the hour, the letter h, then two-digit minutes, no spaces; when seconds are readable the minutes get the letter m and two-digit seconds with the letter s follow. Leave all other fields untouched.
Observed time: 1h51
